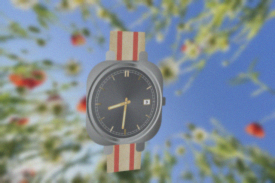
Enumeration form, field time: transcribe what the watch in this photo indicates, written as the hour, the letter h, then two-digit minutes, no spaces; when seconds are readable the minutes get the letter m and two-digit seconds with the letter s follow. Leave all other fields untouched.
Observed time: 8h31
